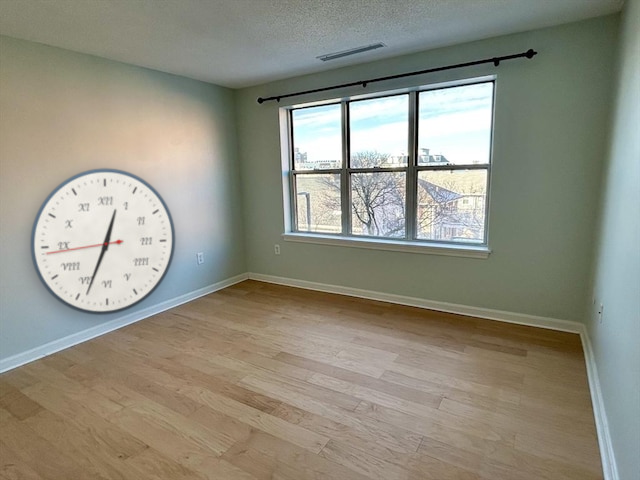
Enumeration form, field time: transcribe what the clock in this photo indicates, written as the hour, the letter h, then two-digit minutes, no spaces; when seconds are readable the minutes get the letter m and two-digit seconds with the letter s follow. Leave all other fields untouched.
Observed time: 12h33m44s
